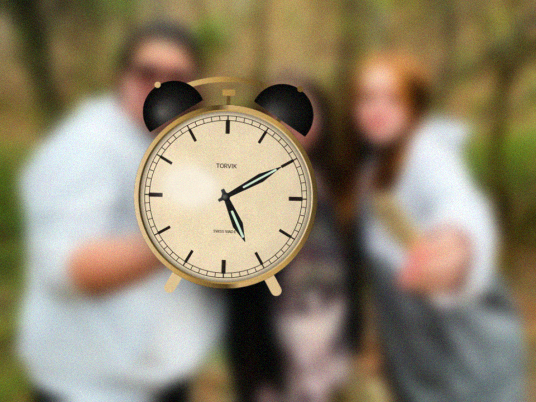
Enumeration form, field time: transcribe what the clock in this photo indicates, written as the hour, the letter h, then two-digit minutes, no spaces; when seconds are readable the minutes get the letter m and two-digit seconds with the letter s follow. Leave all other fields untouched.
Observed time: 5h10
